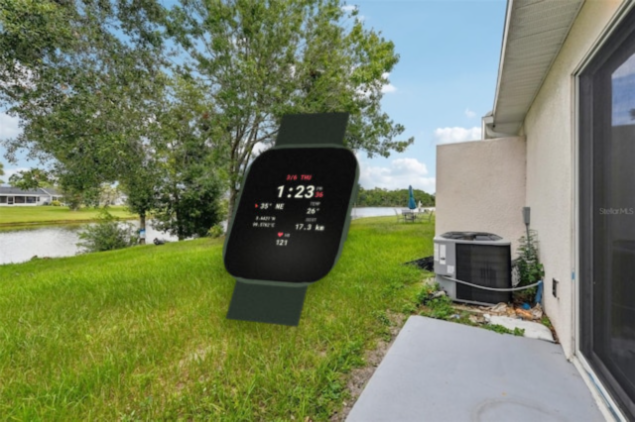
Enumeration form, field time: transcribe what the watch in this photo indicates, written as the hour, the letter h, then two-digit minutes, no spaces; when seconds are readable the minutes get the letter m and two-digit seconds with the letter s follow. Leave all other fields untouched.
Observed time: 1h23
